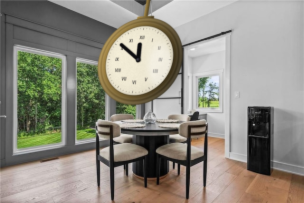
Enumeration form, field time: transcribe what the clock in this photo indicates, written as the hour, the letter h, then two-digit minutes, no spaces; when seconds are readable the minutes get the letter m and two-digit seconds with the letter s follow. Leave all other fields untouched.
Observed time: 11h51
